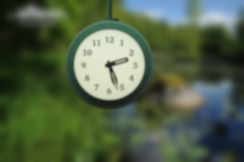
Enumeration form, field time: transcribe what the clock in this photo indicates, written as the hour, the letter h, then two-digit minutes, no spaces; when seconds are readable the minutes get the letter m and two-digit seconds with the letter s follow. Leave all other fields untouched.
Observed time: 2h27
